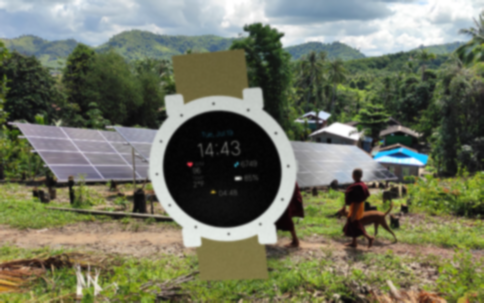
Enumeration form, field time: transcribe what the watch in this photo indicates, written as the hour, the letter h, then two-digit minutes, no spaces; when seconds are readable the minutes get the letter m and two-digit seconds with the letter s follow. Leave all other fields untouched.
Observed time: 14h43
